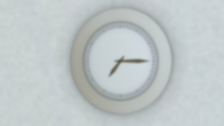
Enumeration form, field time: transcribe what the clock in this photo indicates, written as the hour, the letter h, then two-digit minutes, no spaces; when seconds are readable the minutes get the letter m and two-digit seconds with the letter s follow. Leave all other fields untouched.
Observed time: 7h15
